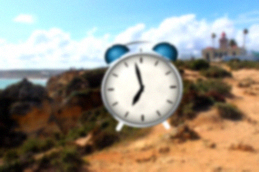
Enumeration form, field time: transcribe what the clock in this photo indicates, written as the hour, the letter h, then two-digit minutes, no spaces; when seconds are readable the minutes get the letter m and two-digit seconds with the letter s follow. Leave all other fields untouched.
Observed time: 6h58
